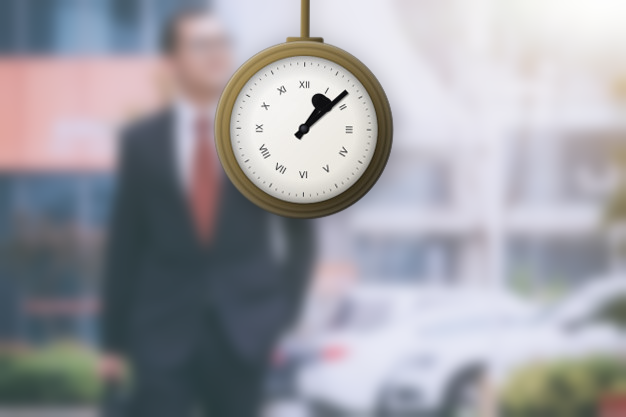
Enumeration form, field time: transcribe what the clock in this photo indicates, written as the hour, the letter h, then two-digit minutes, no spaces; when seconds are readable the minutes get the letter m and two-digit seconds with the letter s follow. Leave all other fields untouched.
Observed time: 1h08
